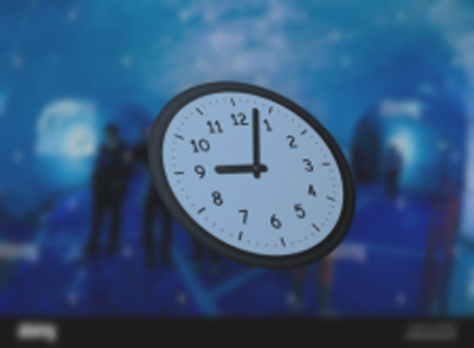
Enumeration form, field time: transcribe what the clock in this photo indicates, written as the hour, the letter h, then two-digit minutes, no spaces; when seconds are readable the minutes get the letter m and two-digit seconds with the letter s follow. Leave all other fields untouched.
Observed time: 9h03
